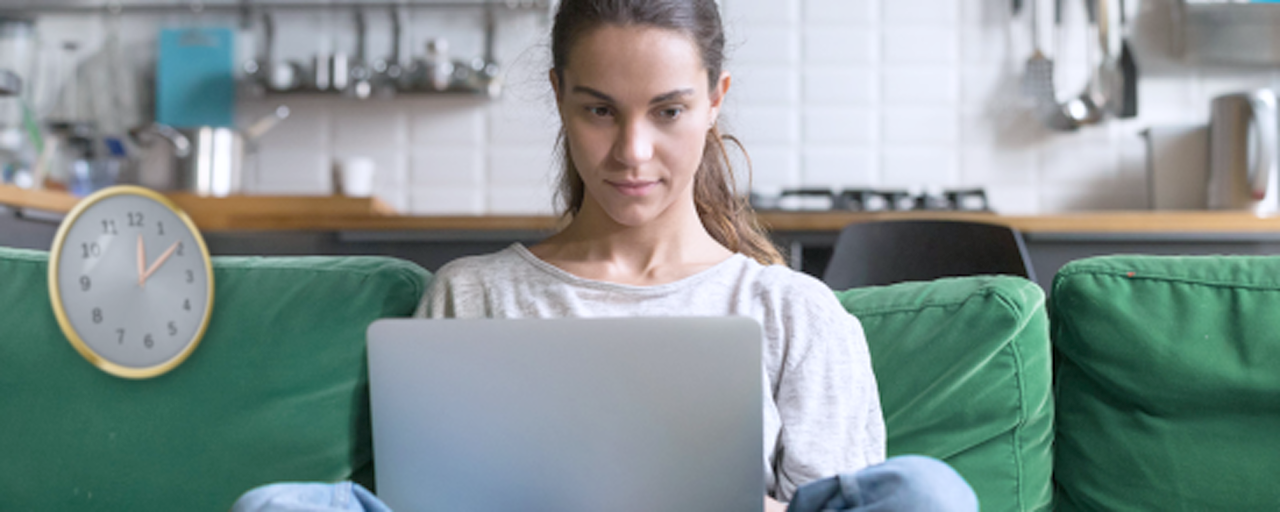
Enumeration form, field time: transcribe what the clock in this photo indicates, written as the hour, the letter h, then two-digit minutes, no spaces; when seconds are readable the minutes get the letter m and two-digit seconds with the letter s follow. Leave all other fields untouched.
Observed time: 12h09
